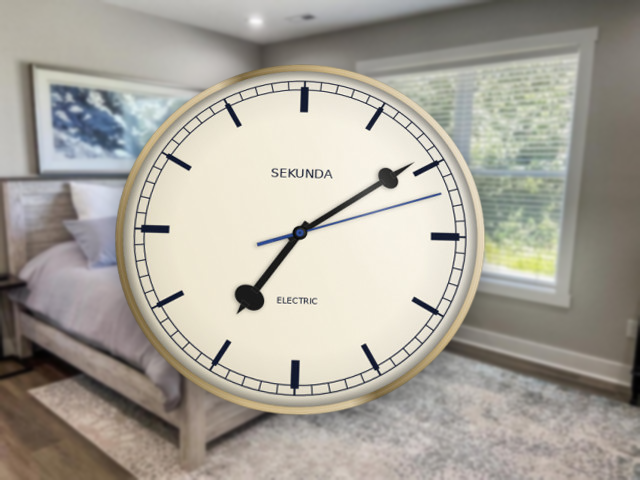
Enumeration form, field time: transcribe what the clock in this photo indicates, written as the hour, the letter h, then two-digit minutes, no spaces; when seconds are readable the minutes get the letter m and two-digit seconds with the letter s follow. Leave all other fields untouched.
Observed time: 7h09m12s
